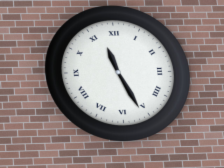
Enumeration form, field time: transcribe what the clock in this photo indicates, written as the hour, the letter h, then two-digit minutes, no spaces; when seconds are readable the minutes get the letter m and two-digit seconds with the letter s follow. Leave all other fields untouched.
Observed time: 11h26
